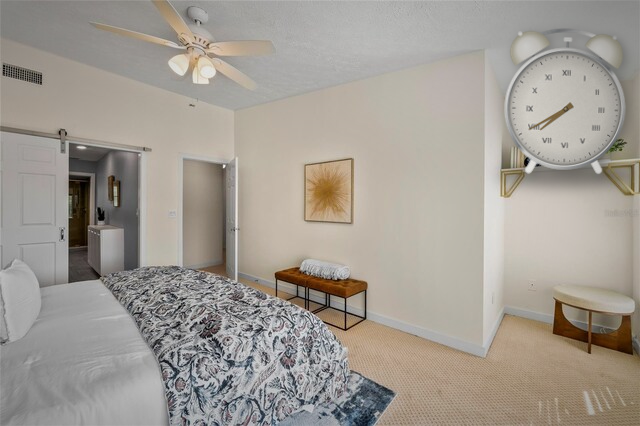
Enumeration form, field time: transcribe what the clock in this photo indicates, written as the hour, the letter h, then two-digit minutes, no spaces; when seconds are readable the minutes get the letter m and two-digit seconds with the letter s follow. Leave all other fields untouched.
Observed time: 7h40
